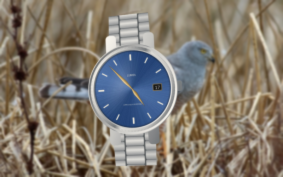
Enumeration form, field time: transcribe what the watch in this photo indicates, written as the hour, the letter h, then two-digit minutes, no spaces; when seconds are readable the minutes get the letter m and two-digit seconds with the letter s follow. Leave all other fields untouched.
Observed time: 4h53
